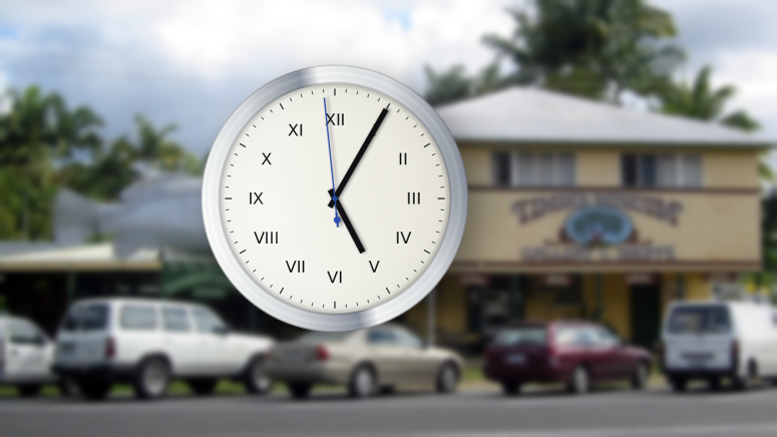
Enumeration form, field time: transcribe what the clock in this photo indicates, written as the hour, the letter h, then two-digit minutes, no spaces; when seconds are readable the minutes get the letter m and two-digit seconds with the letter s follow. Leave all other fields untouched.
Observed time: 5h04m59s
